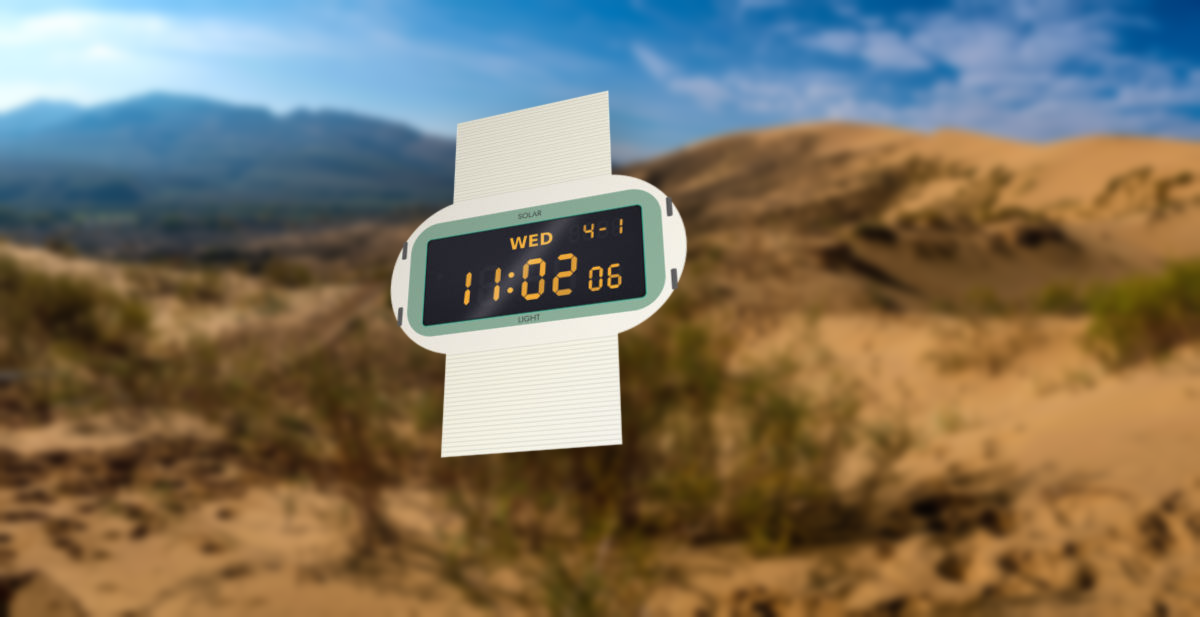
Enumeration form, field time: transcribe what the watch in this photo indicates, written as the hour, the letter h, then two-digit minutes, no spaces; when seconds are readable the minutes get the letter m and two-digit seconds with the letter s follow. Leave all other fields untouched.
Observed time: 11h02m06s
